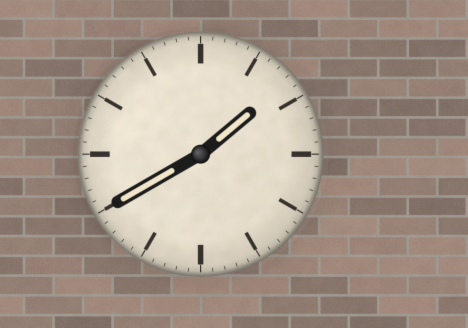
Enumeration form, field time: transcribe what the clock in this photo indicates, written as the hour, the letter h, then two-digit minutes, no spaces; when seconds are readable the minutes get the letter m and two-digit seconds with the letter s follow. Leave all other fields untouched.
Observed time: 1h40
